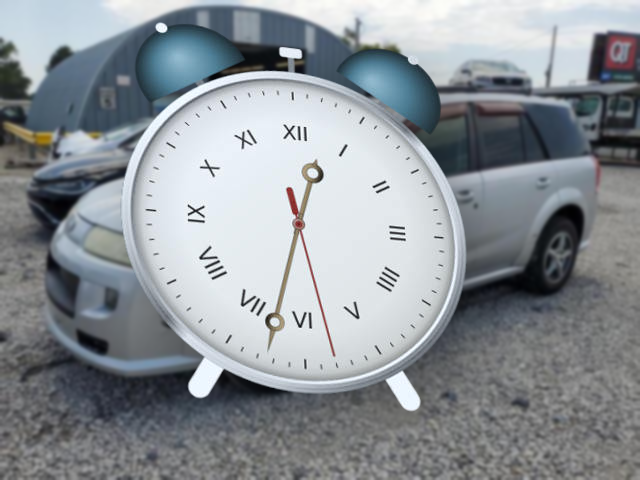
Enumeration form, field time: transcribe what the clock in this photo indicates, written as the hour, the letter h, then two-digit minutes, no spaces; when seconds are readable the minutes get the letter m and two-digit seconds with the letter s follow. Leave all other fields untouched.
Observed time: 12h32m28s
